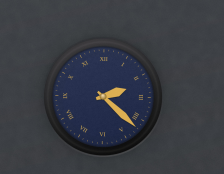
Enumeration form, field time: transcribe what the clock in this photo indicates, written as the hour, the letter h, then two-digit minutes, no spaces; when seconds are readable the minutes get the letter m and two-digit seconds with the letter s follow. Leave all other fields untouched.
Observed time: 2h22
